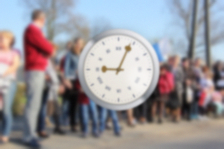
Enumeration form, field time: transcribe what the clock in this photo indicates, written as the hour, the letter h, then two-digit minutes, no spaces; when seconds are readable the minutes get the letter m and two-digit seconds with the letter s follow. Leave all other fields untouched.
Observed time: 9h04
